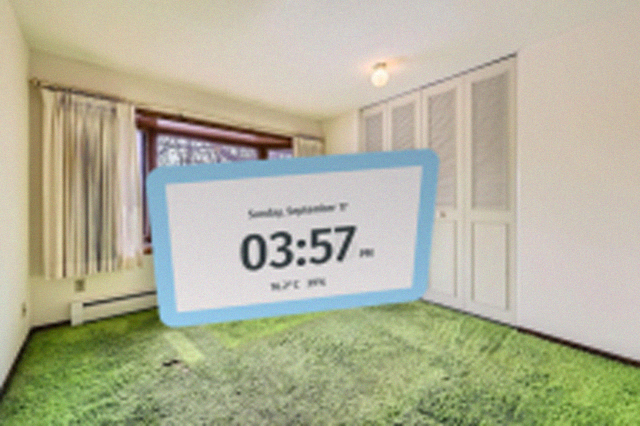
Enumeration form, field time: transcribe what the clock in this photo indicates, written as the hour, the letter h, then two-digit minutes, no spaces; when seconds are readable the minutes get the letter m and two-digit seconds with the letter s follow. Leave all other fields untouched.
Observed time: 3h57
